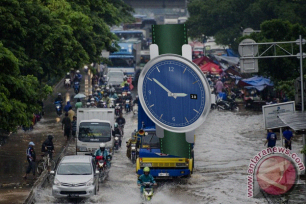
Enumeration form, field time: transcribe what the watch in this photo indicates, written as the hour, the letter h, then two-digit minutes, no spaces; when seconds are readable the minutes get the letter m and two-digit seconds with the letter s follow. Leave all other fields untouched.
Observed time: 2h51
